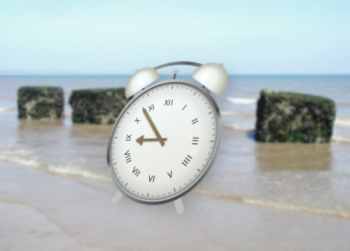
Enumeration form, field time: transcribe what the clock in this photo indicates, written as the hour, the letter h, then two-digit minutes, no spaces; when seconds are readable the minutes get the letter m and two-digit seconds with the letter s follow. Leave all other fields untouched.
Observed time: 8h53
